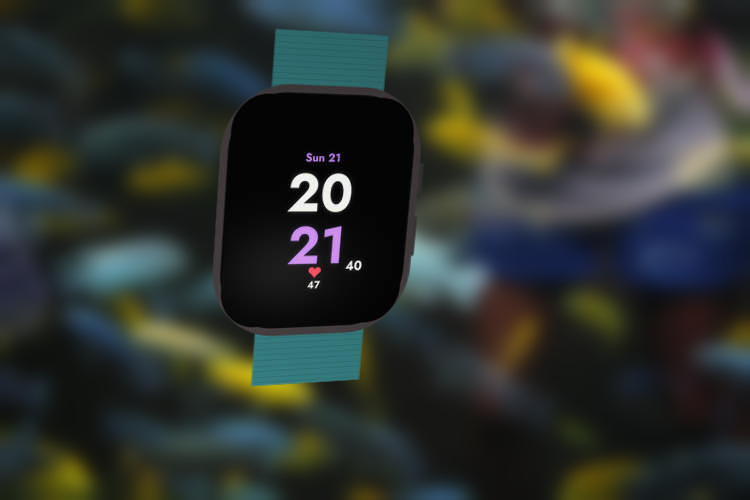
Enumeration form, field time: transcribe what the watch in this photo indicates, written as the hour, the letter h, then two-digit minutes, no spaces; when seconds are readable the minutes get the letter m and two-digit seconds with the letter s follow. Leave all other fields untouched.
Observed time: 20h21m40s
